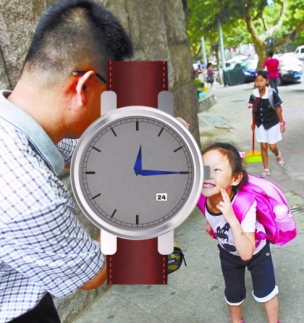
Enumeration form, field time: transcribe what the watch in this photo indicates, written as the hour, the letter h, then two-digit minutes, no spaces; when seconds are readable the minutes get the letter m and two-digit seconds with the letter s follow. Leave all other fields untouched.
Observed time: 12h15
